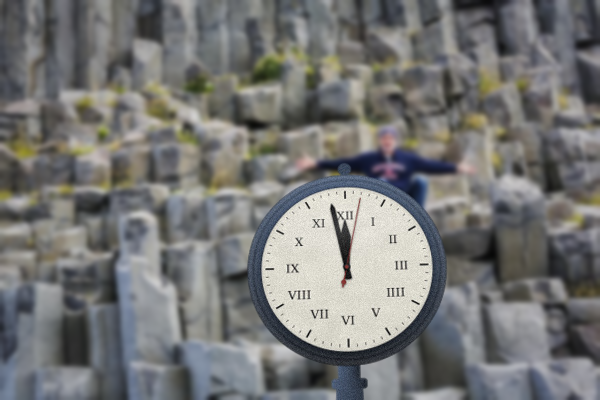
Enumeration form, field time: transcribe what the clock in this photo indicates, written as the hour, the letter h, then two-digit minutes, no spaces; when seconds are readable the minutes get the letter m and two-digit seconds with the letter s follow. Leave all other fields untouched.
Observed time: 11h58m02s
